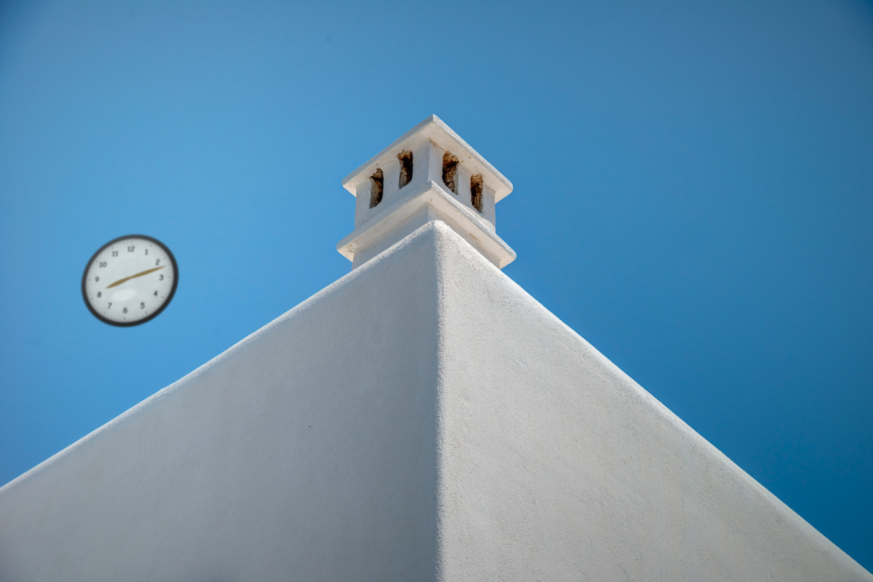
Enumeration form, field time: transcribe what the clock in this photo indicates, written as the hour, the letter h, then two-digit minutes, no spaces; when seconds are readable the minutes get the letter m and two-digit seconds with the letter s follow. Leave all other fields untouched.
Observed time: 8h12
